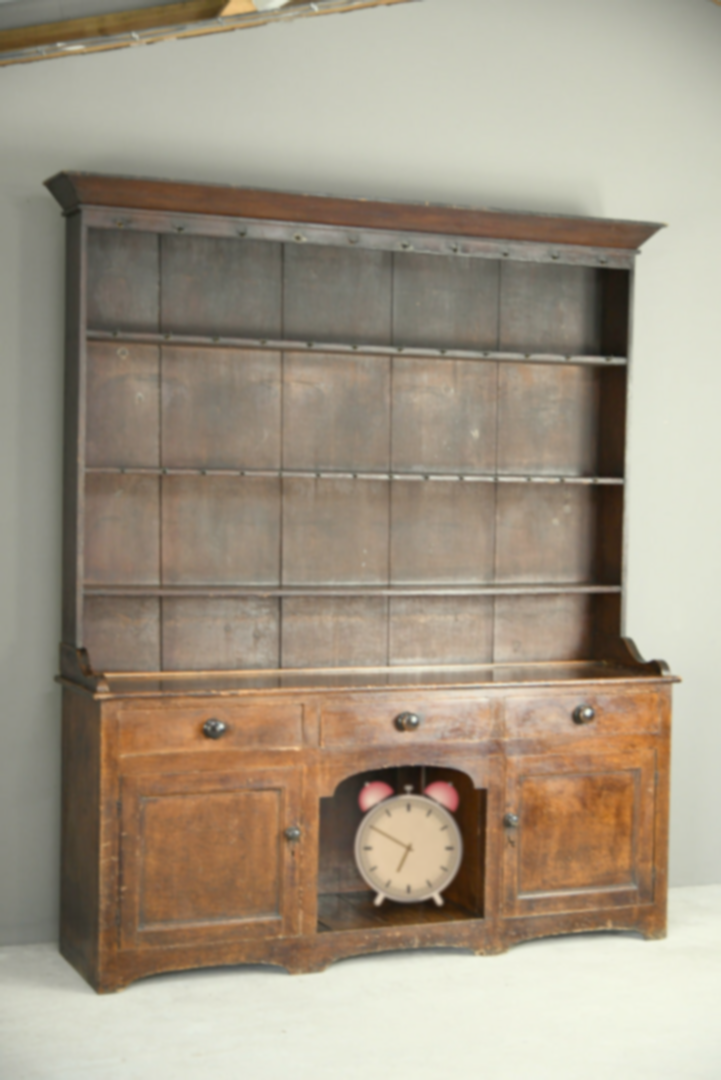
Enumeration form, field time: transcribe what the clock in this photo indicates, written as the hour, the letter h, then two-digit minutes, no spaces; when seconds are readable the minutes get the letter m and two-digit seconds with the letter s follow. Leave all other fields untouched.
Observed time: 6h50
